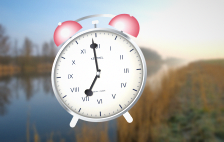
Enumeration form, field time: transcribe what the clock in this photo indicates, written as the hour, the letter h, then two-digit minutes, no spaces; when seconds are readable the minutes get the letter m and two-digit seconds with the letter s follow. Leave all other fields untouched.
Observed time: 6h59
